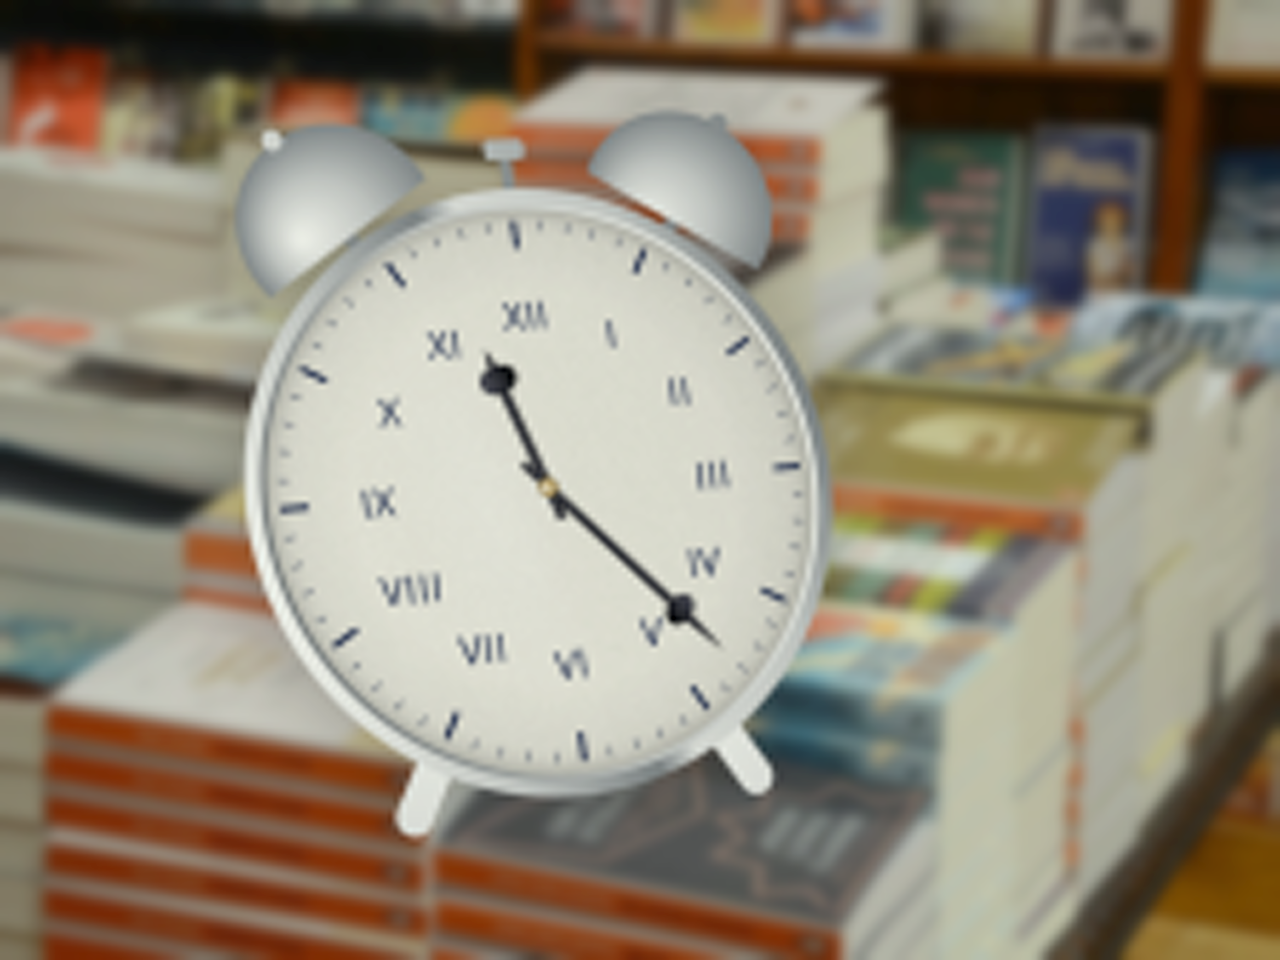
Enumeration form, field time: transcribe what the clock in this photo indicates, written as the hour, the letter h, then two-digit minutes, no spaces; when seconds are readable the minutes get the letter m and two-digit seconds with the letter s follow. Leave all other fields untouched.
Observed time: 11h23
